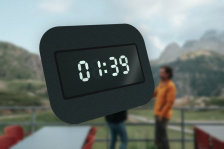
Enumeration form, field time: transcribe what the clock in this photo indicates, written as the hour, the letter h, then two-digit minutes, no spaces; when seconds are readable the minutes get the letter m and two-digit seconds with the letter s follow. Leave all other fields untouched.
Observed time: 1h39
